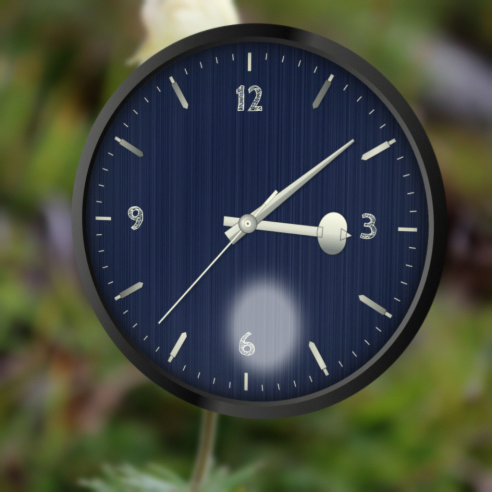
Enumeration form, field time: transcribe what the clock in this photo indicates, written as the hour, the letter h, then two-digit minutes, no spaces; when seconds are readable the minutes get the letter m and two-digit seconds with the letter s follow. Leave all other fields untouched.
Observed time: 3h08m37s
